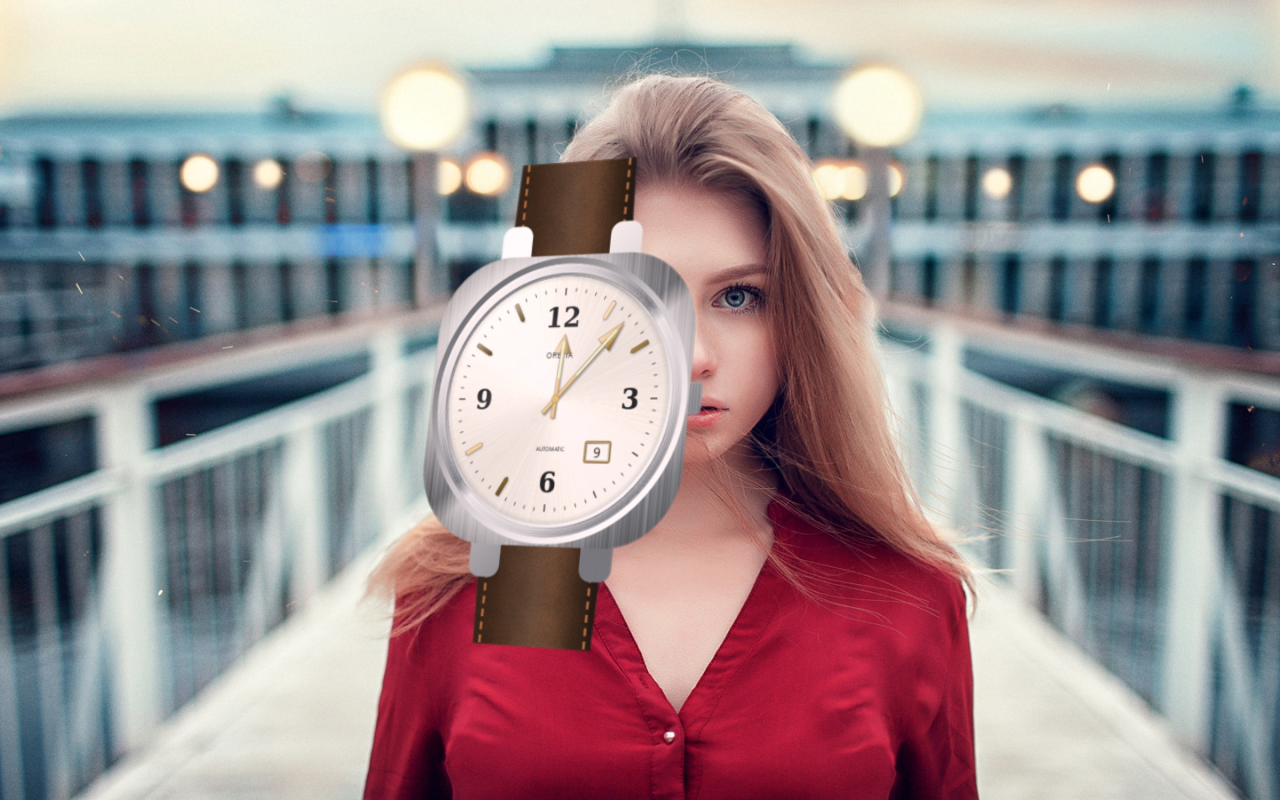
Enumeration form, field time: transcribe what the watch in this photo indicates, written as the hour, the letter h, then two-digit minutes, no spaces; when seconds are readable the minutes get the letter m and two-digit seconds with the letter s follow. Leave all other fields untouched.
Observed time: 12h07
